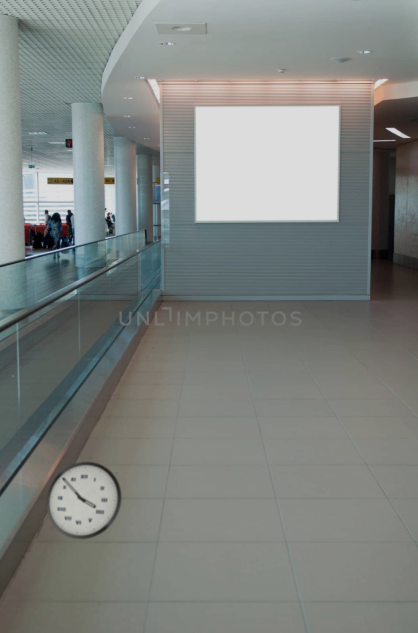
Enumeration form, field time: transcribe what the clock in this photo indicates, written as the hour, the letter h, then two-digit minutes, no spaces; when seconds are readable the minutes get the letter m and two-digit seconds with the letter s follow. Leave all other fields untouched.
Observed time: 3h52
